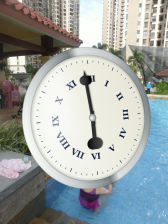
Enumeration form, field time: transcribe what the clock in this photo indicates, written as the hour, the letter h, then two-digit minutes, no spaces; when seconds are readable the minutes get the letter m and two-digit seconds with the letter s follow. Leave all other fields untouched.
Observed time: 5h59
